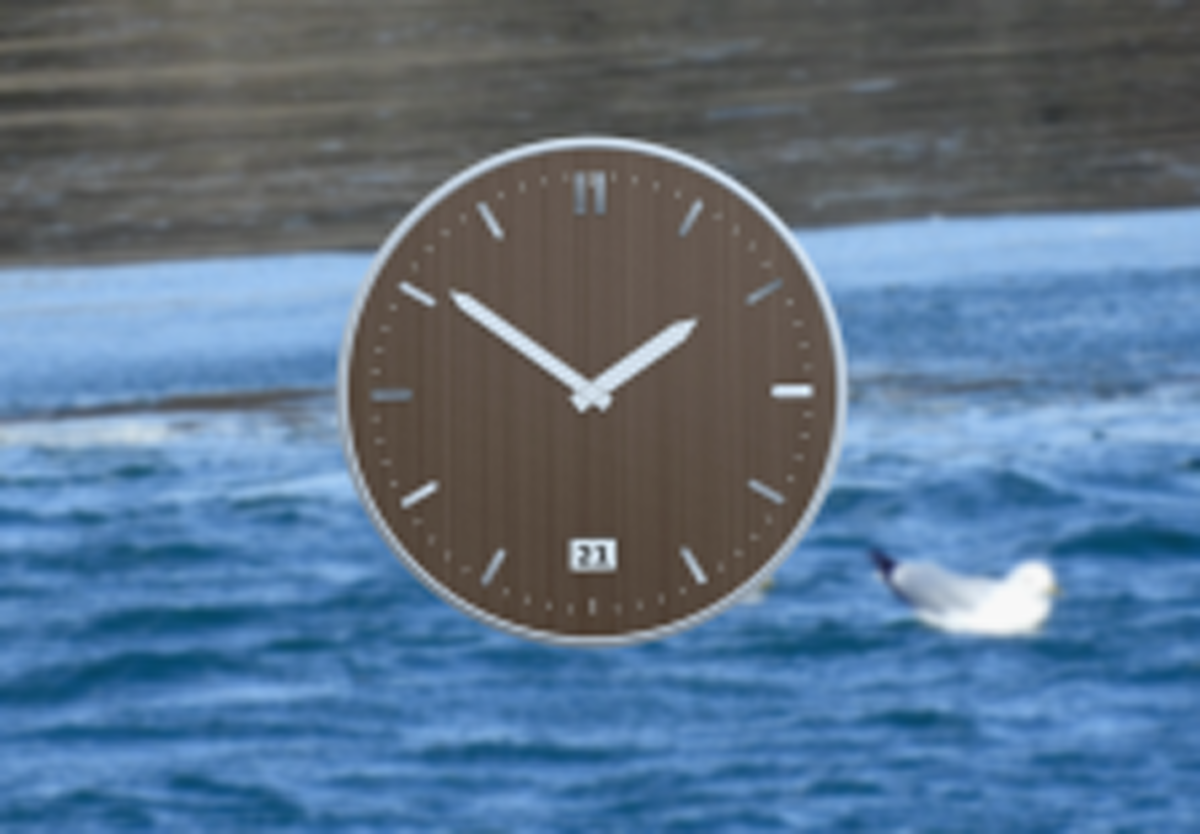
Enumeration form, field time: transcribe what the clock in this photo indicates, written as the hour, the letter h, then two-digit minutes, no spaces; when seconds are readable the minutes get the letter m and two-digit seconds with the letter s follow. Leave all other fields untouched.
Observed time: 1h51
